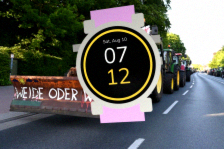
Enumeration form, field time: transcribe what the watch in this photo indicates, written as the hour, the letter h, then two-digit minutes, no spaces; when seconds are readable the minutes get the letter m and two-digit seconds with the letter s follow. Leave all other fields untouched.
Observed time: 7h12
